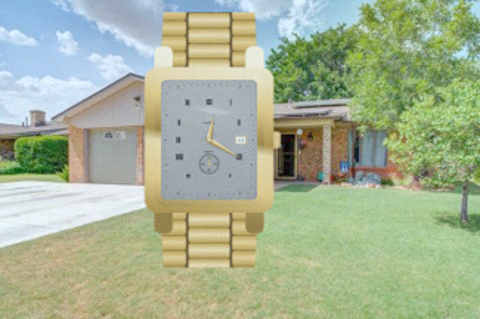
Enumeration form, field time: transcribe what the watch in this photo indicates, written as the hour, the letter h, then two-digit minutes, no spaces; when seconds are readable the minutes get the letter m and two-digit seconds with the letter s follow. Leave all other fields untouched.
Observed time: 12h20
